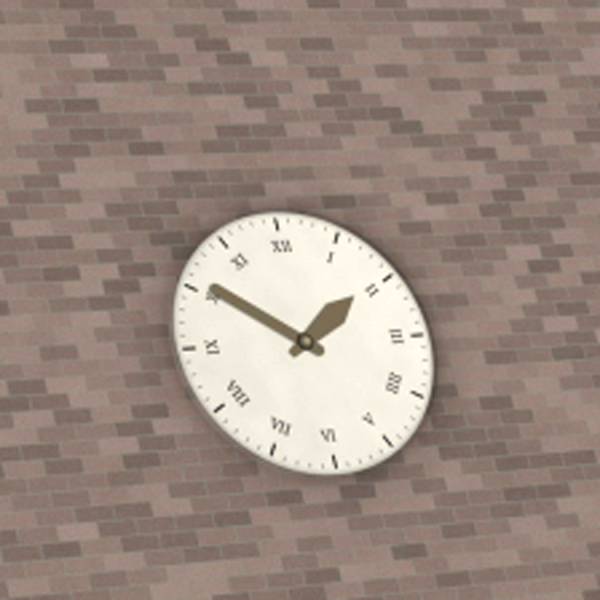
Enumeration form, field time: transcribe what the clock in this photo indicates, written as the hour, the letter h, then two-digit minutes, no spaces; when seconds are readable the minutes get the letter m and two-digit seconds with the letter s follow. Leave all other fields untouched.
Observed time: 1h51
